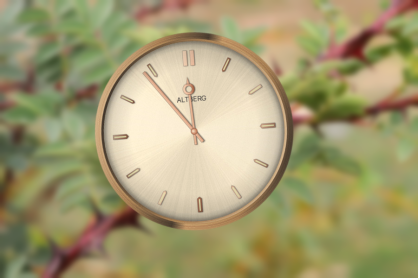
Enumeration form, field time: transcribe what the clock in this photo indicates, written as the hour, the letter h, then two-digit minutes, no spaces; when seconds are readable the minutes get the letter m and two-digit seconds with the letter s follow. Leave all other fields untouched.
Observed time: 11h54
